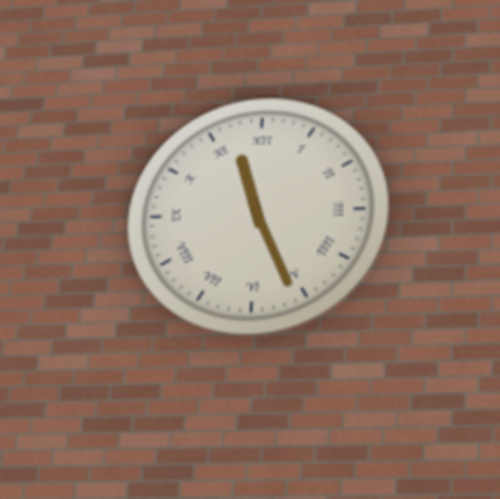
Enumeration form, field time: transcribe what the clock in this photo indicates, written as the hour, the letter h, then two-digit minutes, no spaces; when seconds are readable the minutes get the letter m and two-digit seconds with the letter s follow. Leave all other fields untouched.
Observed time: 11h26
